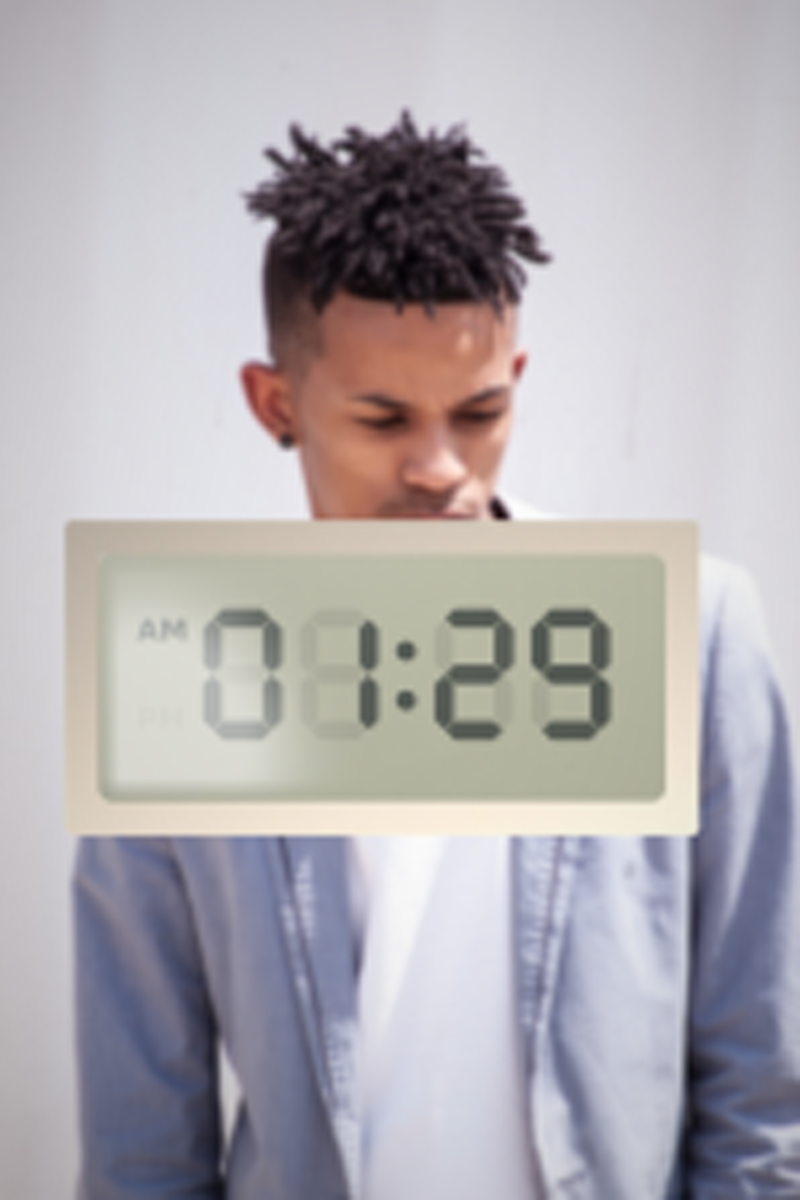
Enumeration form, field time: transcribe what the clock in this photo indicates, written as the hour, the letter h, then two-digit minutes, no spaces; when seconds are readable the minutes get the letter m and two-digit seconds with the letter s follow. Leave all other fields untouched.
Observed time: 1h29
